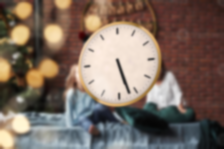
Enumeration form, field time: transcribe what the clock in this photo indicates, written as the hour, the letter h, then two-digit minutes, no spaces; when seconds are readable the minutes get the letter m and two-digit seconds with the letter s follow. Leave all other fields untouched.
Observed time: 5h27
